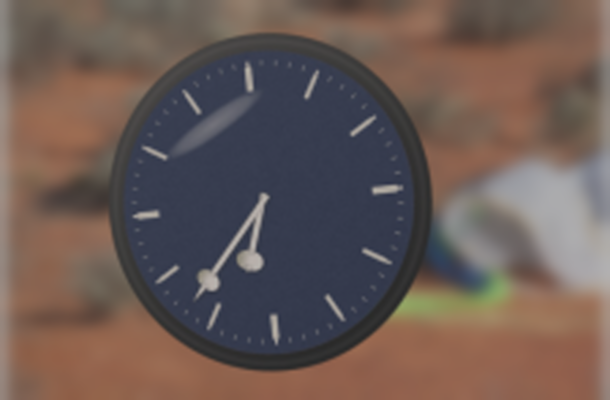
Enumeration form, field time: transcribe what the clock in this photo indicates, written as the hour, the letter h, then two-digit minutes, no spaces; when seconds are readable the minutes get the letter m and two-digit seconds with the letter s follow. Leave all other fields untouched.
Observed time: 6h37
